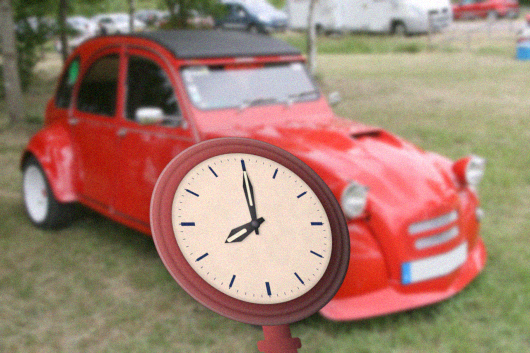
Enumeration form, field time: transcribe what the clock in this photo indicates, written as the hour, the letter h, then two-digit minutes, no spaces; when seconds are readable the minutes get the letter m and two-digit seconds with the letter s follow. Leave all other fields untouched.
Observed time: 8h00
